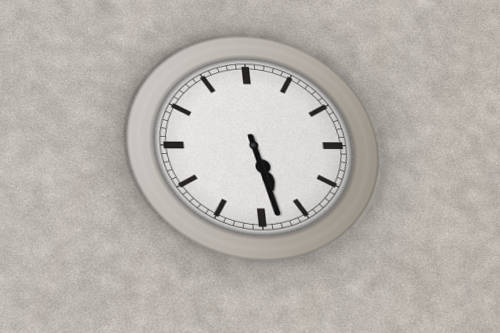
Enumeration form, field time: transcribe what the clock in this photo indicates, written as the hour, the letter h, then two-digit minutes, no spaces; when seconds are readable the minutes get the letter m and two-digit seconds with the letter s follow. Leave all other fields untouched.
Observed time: 5h28
